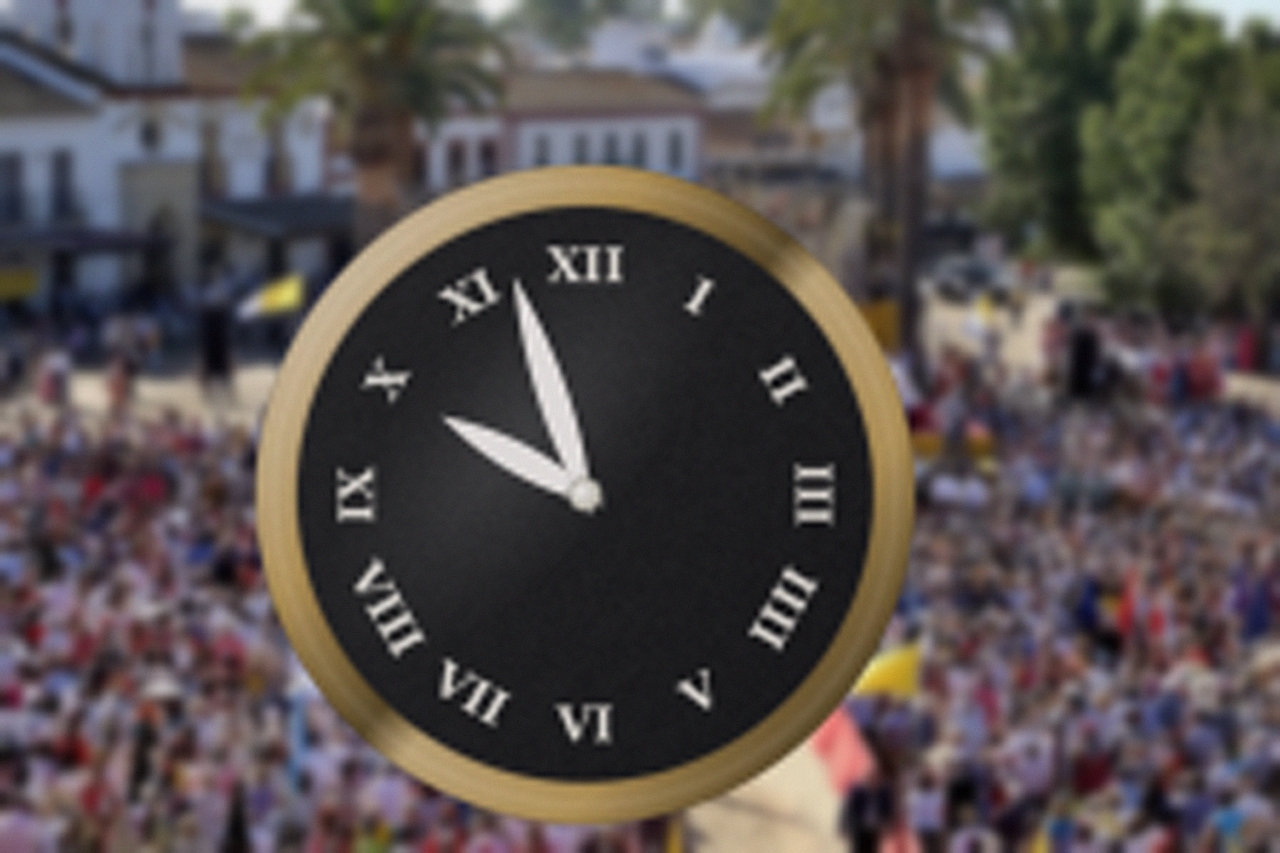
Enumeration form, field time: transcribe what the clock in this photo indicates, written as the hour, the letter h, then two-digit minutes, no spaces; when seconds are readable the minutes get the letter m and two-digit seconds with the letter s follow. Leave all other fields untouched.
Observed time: 9h57
